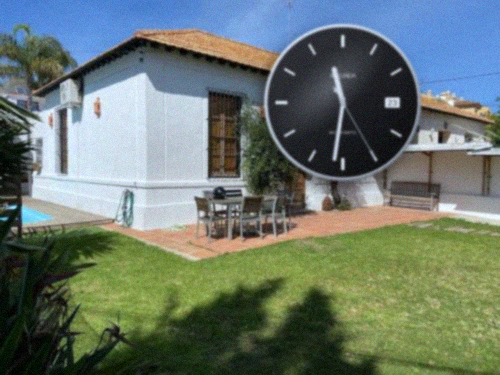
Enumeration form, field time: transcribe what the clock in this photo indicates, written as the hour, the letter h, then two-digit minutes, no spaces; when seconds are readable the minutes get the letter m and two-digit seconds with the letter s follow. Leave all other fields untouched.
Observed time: 11h31m25s
